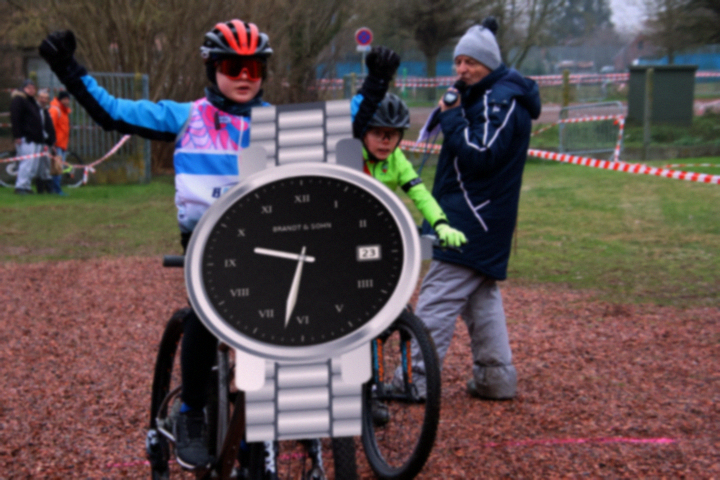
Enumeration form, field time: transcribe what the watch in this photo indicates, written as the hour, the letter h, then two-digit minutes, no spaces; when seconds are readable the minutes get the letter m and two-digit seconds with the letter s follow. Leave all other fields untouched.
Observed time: 9h32
